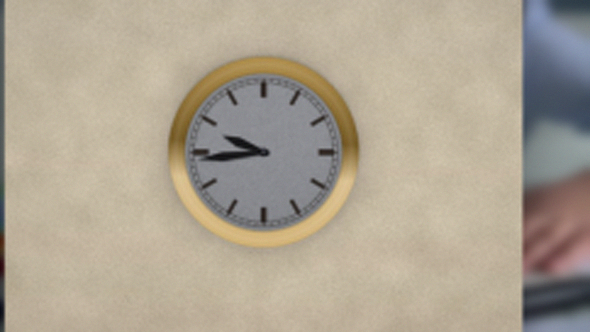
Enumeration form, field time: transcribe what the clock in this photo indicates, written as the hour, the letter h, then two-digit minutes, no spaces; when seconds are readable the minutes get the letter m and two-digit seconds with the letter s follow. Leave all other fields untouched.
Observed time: 9h44
